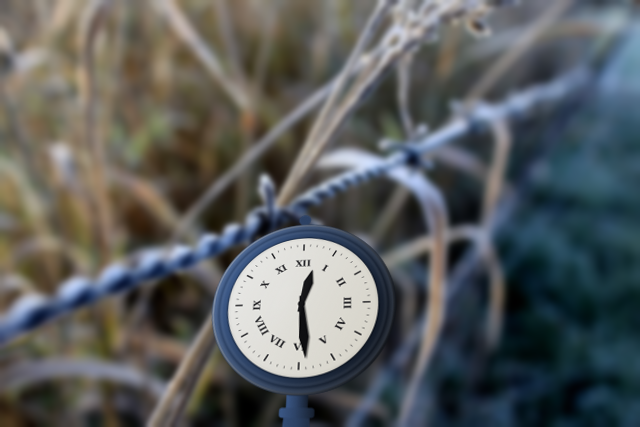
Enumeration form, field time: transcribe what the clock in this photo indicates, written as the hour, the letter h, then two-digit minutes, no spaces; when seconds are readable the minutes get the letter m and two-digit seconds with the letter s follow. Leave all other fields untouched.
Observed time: 12h29
